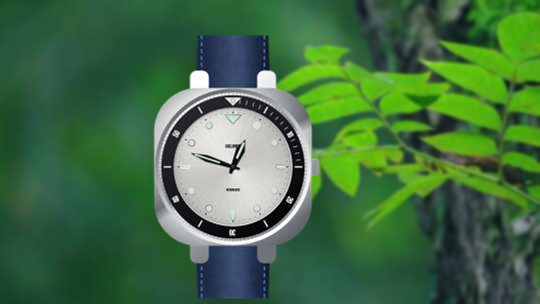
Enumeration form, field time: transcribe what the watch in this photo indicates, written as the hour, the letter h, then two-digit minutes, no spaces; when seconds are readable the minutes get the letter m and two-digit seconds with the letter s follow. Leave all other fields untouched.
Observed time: 12h48
